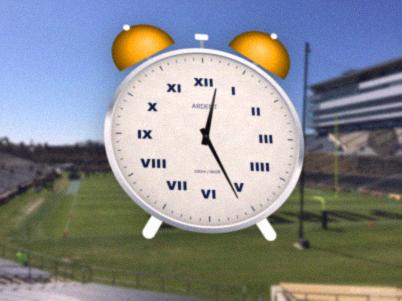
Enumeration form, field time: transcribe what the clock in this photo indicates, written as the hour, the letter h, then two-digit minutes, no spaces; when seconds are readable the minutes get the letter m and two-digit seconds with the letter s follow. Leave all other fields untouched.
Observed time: 12h26
